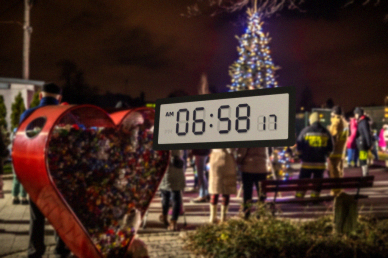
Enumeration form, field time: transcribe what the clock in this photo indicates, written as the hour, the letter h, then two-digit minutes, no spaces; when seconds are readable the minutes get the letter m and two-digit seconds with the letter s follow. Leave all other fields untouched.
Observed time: 6h58m17s
